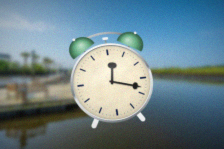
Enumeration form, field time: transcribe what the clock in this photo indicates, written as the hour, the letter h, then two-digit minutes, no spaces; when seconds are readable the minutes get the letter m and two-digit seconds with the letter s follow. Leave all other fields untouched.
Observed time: 12h18
